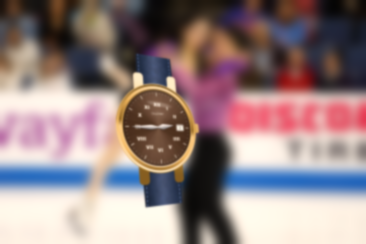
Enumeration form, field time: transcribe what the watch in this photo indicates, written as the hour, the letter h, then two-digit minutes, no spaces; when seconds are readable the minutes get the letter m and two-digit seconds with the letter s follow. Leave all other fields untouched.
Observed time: 2h45
